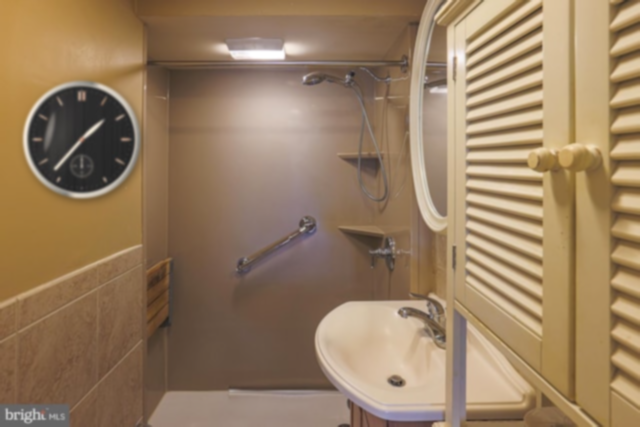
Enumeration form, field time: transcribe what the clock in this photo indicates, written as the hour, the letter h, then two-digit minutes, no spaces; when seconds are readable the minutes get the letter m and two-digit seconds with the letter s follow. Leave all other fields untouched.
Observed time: 1h37
